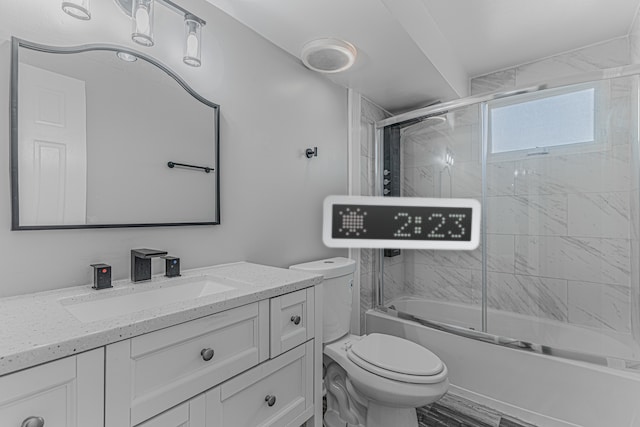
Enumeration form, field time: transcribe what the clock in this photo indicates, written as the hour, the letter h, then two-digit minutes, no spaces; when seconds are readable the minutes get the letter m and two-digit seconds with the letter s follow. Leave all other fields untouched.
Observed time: 2h23
